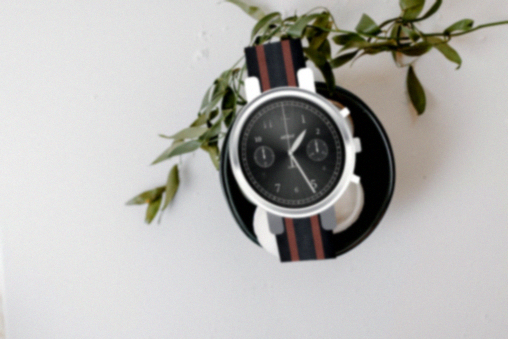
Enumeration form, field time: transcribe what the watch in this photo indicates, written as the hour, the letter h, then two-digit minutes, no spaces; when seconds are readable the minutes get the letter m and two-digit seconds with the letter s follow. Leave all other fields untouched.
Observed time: 1h26
